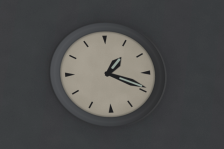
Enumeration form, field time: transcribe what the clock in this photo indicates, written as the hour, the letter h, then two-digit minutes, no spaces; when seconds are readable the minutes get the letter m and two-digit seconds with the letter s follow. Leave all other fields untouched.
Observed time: 1h19
